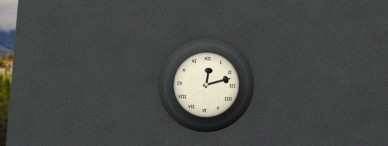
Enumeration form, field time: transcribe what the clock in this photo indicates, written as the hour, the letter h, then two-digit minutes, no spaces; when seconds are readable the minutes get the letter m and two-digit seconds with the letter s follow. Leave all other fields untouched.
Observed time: 12h12
